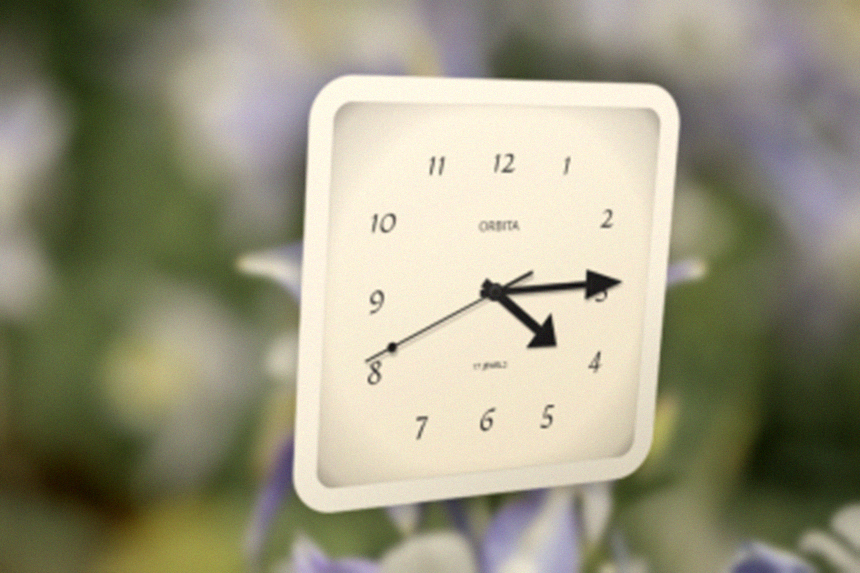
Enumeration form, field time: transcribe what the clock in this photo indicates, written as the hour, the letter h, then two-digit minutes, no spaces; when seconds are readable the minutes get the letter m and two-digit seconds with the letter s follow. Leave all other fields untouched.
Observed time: 4h14m41s
